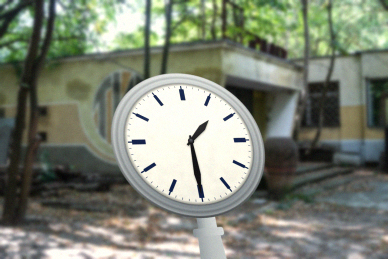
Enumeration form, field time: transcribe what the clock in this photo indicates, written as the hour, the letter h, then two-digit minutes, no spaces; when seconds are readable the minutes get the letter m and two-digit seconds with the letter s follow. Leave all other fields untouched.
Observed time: 1h30
